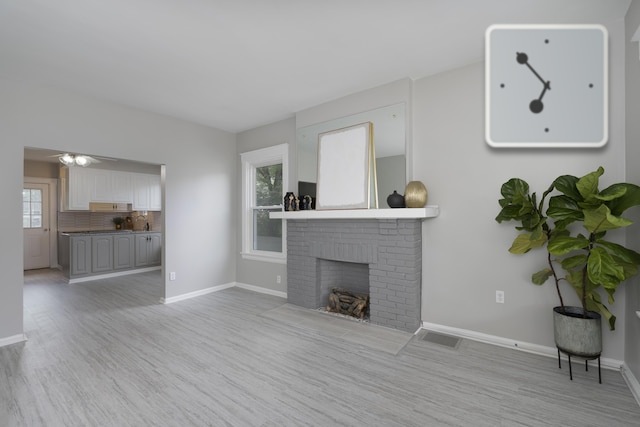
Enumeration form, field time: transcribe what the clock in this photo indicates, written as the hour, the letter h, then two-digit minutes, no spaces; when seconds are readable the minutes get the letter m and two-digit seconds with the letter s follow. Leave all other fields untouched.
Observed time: 6h53
